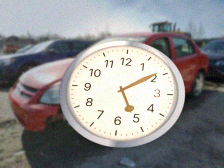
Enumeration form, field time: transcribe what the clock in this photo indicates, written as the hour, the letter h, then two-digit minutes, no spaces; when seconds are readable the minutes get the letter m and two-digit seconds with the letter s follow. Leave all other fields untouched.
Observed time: 5h09
